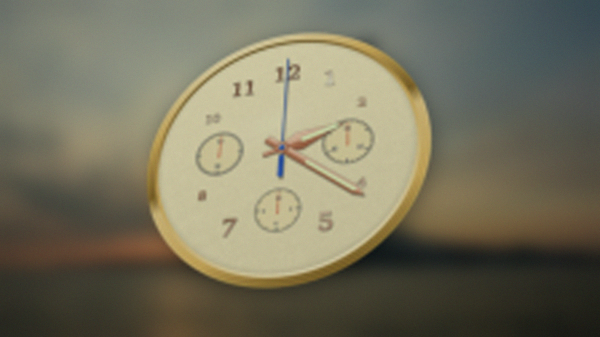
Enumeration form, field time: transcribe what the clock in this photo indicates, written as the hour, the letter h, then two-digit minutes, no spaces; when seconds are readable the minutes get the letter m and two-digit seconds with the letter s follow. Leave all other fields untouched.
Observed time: 2h21
